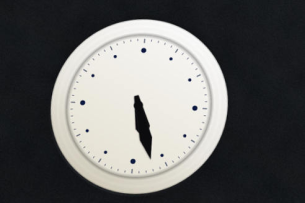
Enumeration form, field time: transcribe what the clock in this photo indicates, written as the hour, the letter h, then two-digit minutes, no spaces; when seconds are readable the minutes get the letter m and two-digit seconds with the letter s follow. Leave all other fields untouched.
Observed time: 5h27
